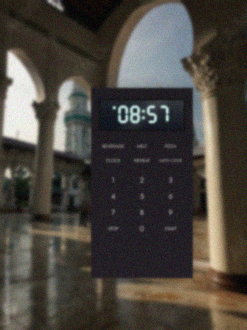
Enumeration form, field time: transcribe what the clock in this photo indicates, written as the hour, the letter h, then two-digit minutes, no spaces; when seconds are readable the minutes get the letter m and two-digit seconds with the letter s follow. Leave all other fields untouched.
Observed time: 8h57
